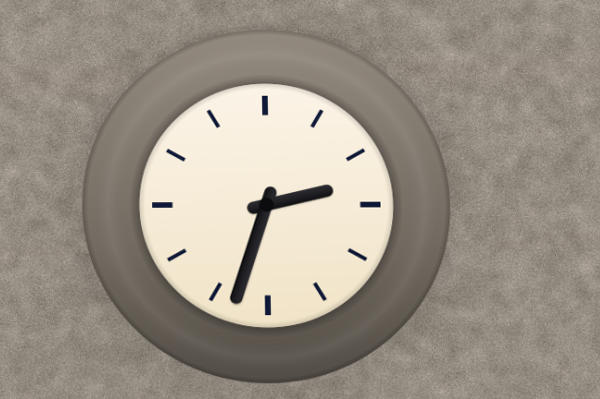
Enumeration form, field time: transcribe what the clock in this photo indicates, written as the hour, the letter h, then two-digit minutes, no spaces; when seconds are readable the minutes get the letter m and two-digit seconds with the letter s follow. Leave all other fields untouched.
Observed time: 2h33
